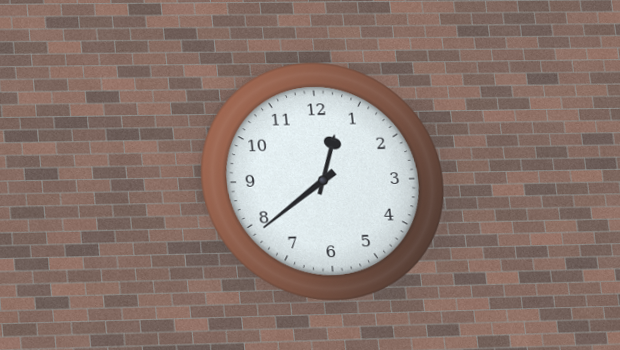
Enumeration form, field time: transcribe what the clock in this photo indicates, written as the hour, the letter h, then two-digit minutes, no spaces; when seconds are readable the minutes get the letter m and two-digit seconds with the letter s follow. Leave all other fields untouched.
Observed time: 12h39
